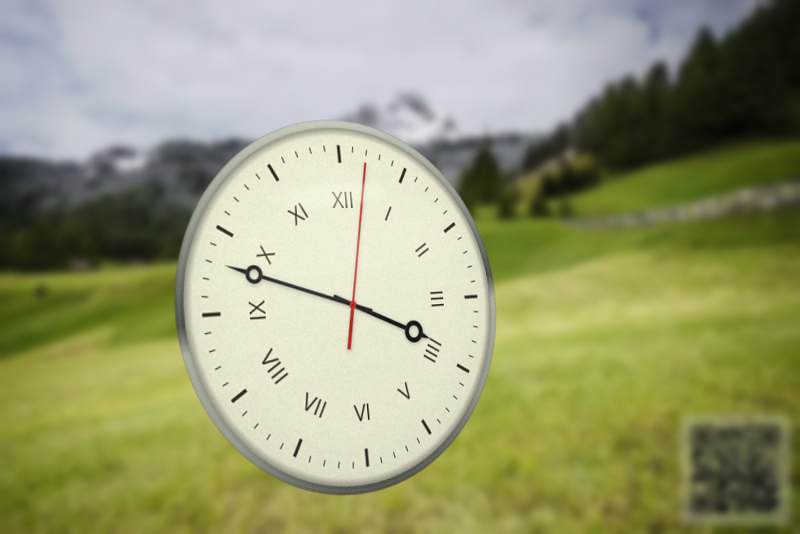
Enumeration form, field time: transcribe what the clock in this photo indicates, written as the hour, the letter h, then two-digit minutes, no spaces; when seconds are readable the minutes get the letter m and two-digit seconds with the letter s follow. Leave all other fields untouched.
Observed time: 3h48m02s
